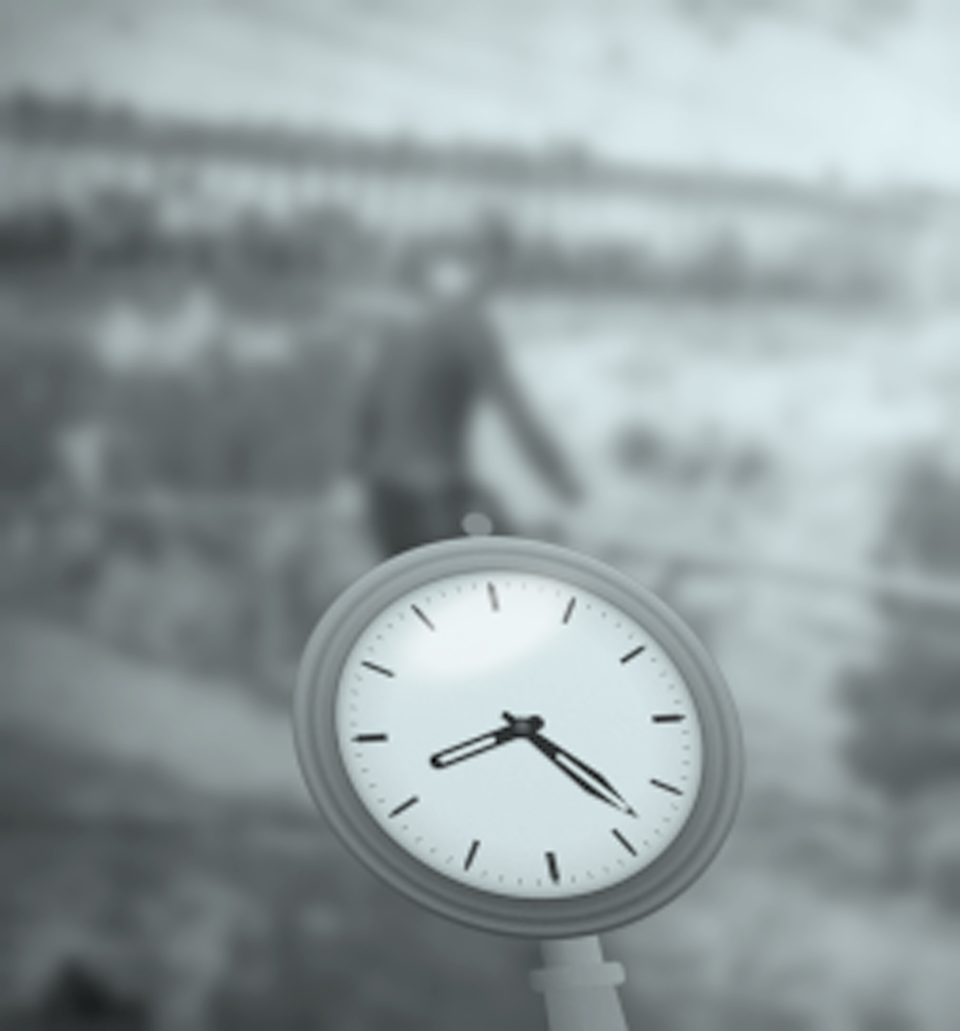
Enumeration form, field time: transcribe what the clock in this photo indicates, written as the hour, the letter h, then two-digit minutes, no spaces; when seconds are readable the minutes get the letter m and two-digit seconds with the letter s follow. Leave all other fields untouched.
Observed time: 8h23
